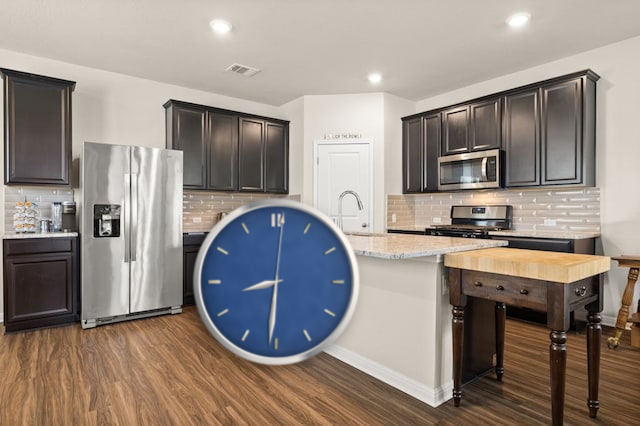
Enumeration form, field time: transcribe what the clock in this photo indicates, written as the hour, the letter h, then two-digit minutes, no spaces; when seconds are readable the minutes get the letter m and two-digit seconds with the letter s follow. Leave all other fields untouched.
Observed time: 8h31m01s
